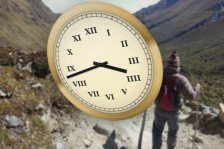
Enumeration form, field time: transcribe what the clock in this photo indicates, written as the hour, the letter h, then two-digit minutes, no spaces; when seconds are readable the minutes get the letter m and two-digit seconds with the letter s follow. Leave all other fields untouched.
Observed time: 3h43
